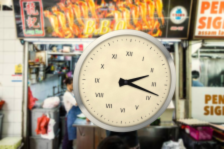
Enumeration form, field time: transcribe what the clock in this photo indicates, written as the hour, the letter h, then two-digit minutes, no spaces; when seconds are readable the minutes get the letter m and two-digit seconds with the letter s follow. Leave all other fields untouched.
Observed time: 2h18
